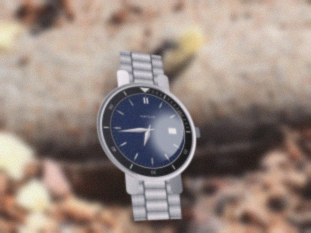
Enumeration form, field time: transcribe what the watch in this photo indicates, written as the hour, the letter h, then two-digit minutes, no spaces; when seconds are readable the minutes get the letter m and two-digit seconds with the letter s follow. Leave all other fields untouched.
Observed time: 6h44
